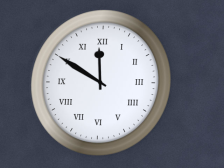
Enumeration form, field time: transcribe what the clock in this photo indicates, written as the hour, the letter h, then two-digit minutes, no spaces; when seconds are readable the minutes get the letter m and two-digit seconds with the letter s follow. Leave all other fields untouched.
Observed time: 11h50
